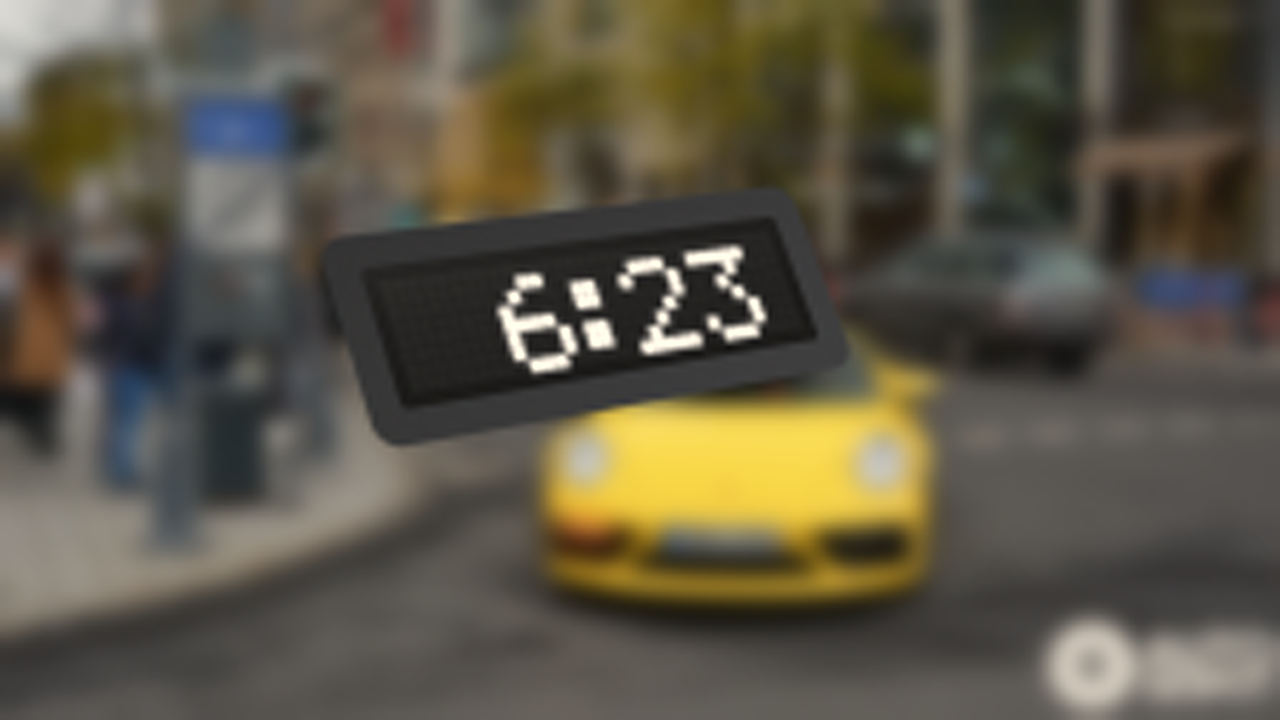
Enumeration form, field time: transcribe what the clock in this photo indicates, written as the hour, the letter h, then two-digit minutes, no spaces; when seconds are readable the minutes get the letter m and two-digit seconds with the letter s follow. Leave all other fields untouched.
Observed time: 6h23
